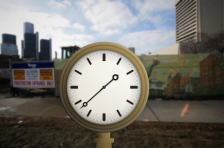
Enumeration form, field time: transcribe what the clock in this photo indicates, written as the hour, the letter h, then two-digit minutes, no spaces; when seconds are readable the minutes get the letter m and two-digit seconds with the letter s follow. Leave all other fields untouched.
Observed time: 1h38
